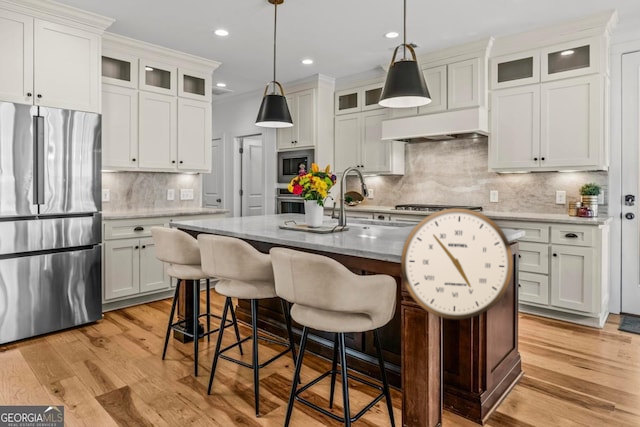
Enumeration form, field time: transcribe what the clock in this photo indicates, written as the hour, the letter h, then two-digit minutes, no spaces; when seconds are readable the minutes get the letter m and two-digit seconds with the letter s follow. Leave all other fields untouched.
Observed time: 4h53
